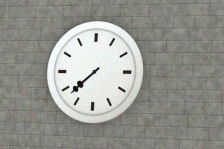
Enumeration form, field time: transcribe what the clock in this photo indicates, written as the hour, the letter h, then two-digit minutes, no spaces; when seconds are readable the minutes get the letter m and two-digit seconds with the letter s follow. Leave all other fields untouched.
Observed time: 7h38
